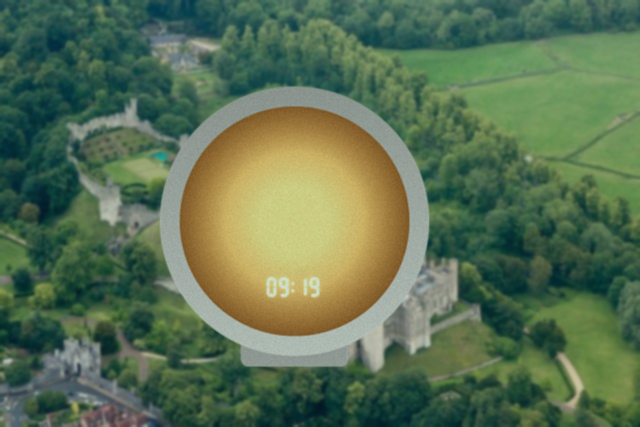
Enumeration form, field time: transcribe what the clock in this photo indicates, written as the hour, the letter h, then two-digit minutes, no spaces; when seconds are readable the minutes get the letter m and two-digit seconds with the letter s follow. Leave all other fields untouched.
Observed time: 9h19
